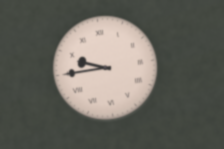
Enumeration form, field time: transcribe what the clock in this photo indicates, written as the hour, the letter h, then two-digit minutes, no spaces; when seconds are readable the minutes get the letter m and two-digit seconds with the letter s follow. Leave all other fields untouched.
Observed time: 9h45
